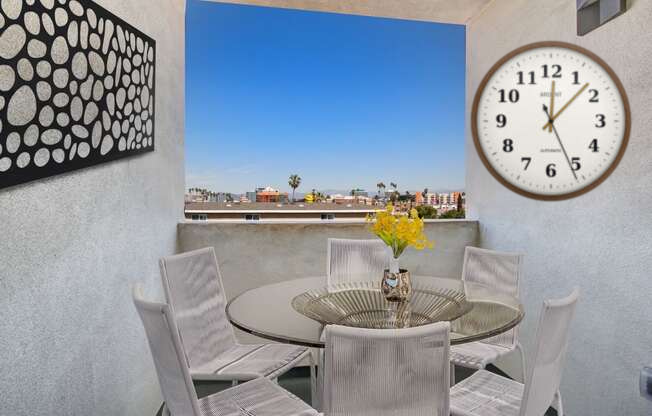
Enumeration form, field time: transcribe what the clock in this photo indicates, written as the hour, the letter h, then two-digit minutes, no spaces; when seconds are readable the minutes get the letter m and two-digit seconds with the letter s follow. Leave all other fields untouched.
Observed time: 12h07m26s
